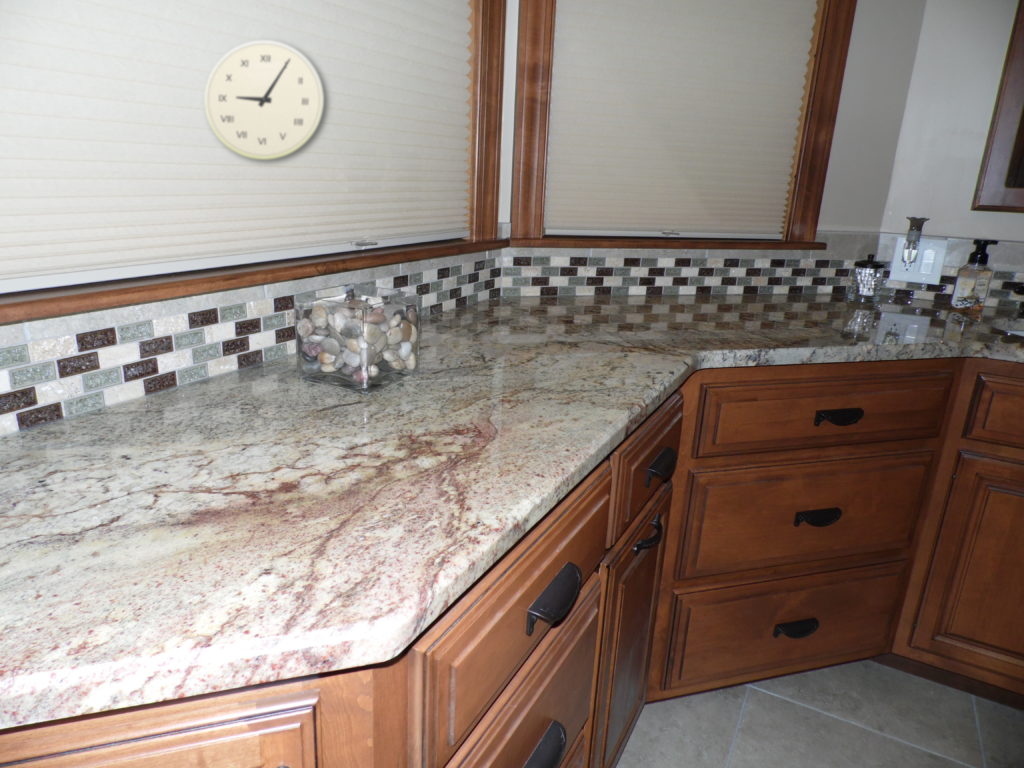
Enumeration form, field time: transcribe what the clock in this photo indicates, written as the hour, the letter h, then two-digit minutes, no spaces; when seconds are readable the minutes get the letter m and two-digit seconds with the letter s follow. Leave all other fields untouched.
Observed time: 9h05
